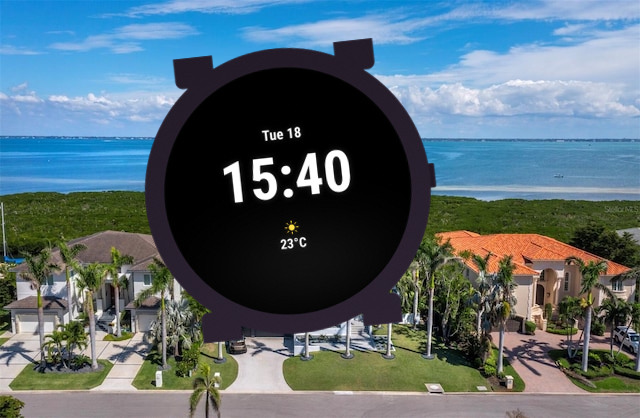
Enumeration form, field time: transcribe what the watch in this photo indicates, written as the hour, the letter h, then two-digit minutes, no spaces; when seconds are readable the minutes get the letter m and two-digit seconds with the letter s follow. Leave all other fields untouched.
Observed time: 15h40
